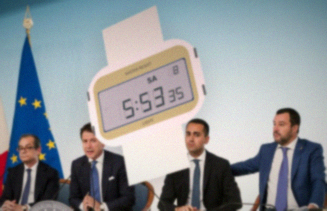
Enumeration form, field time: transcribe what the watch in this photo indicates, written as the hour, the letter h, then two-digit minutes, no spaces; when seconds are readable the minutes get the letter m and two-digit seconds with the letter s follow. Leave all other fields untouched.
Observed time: 5h53m35s
